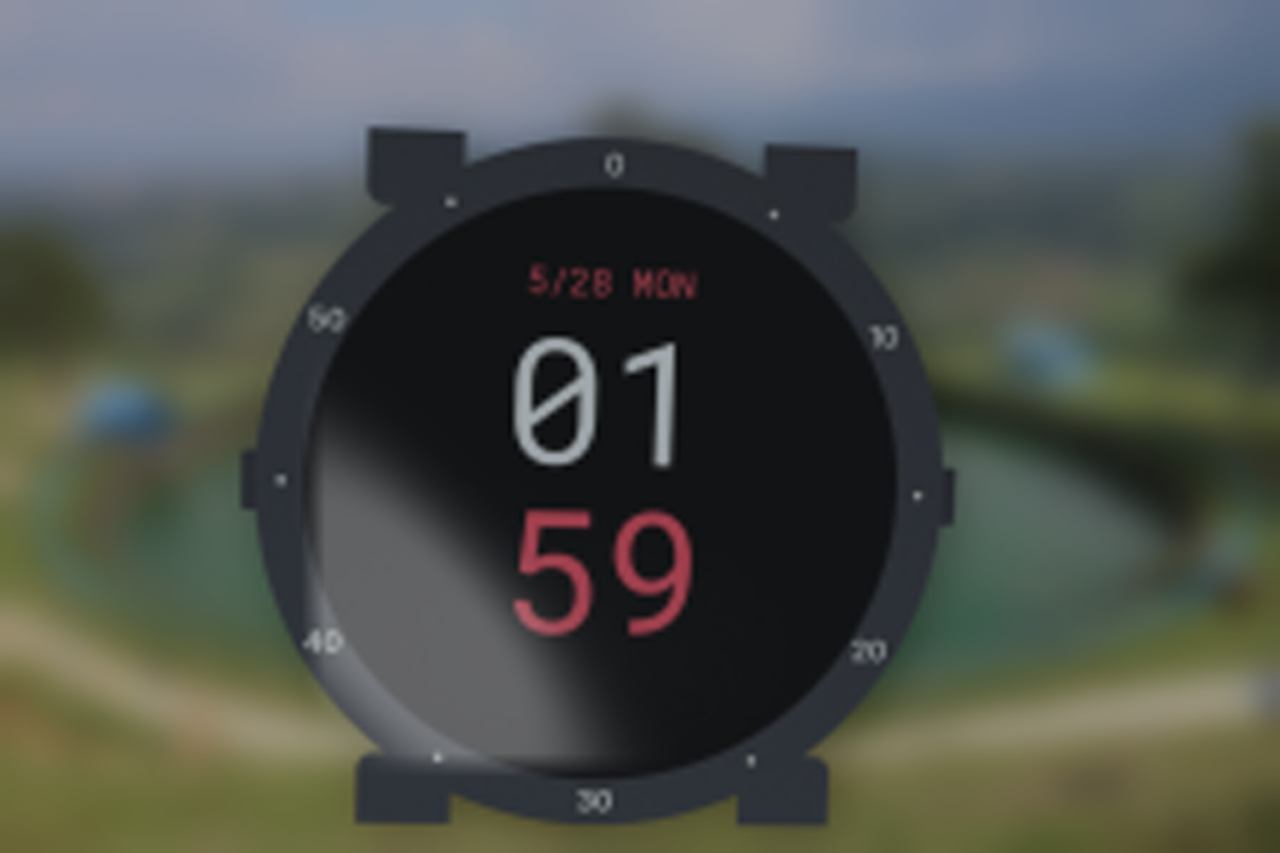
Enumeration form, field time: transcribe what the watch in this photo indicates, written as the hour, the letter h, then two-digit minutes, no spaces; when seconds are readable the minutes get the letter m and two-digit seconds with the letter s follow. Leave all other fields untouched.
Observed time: 1h59
